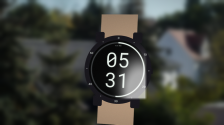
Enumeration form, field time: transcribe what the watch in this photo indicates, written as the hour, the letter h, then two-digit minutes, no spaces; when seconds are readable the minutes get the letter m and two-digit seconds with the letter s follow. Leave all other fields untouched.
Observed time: 5h31
